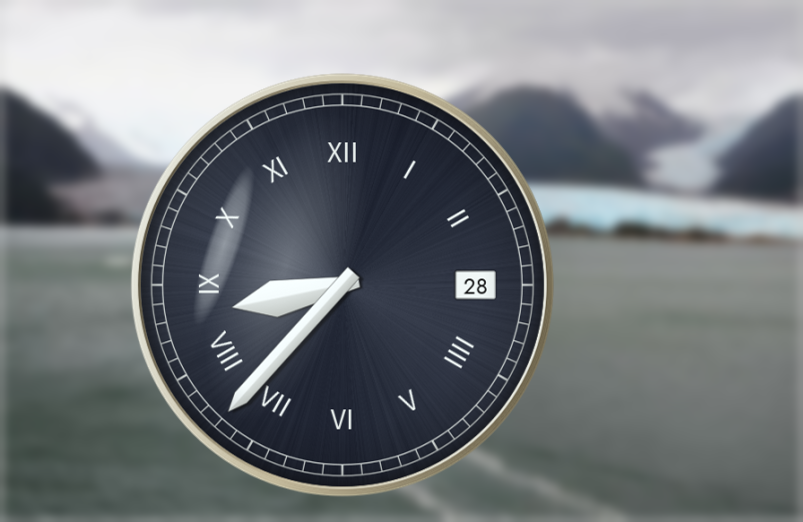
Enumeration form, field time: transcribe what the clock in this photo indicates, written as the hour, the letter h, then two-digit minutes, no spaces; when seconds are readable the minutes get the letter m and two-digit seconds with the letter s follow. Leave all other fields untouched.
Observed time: 8h37
